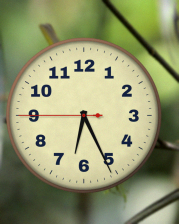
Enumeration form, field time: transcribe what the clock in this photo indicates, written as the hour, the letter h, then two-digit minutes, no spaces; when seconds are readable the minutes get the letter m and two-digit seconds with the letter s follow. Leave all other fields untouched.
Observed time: 6h25m45s
